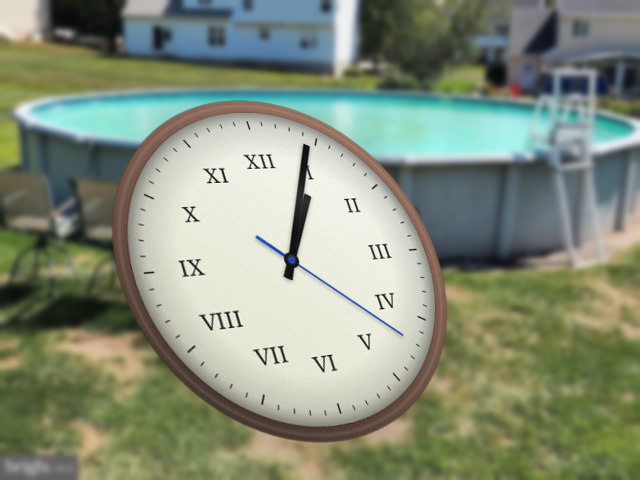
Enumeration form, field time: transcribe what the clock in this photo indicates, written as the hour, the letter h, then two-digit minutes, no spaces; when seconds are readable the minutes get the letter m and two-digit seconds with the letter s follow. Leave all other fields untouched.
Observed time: 1h04m22s
